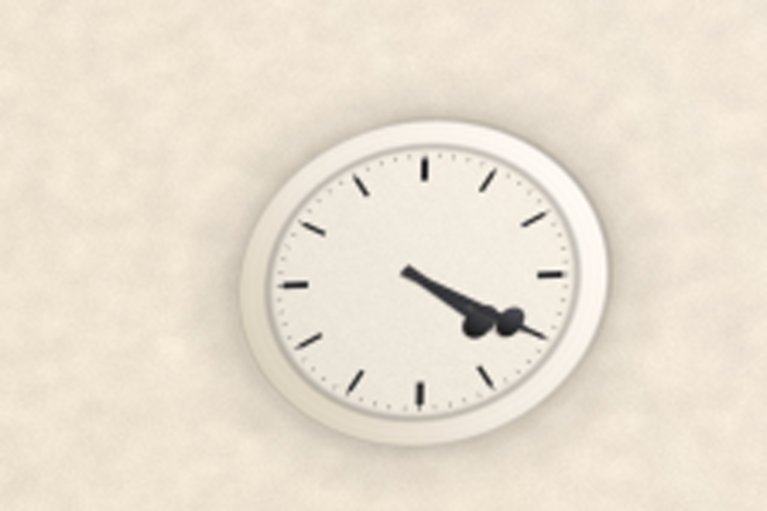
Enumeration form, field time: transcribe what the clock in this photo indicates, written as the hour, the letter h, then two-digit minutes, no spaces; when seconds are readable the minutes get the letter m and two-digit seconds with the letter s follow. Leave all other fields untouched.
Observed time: 4h20
